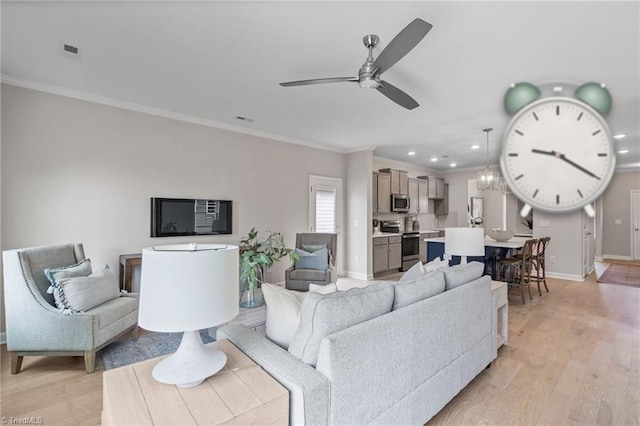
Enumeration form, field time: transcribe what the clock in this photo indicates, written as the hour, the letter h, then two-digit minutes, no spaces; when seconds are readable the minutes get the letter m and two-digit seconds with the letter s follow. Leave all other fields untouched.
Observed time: 9h20
